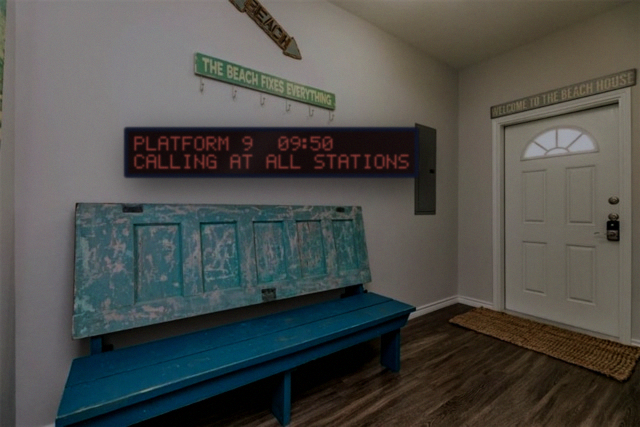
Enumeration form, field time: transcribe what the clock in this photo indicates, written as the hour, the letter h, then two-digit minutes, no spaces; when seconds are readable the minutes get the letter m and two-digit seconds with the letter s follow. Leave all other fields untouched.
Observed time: 9h50
